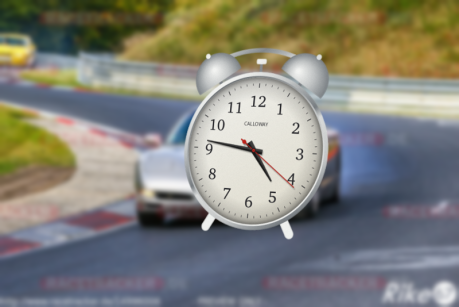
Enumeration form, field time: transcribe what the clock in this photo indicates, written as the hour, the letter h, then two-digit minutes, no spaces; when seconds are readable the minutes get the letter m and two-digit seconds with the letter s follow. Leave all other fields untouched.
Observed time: 4h46m21s
